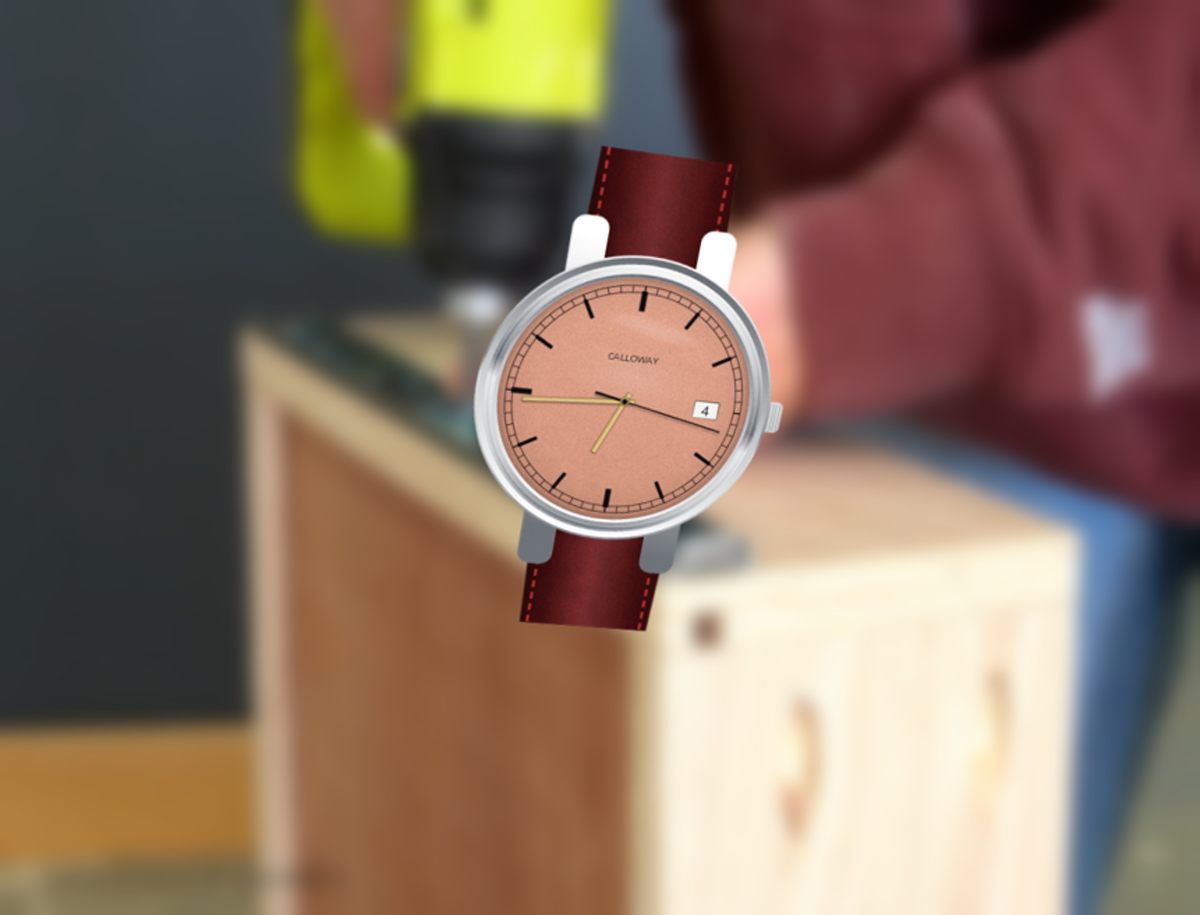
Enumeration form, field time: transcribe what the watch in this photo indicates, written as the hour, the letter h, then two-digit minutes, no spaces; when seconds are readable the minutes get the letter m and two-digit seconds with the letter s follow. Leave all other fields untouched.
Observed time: 6h44m17s
